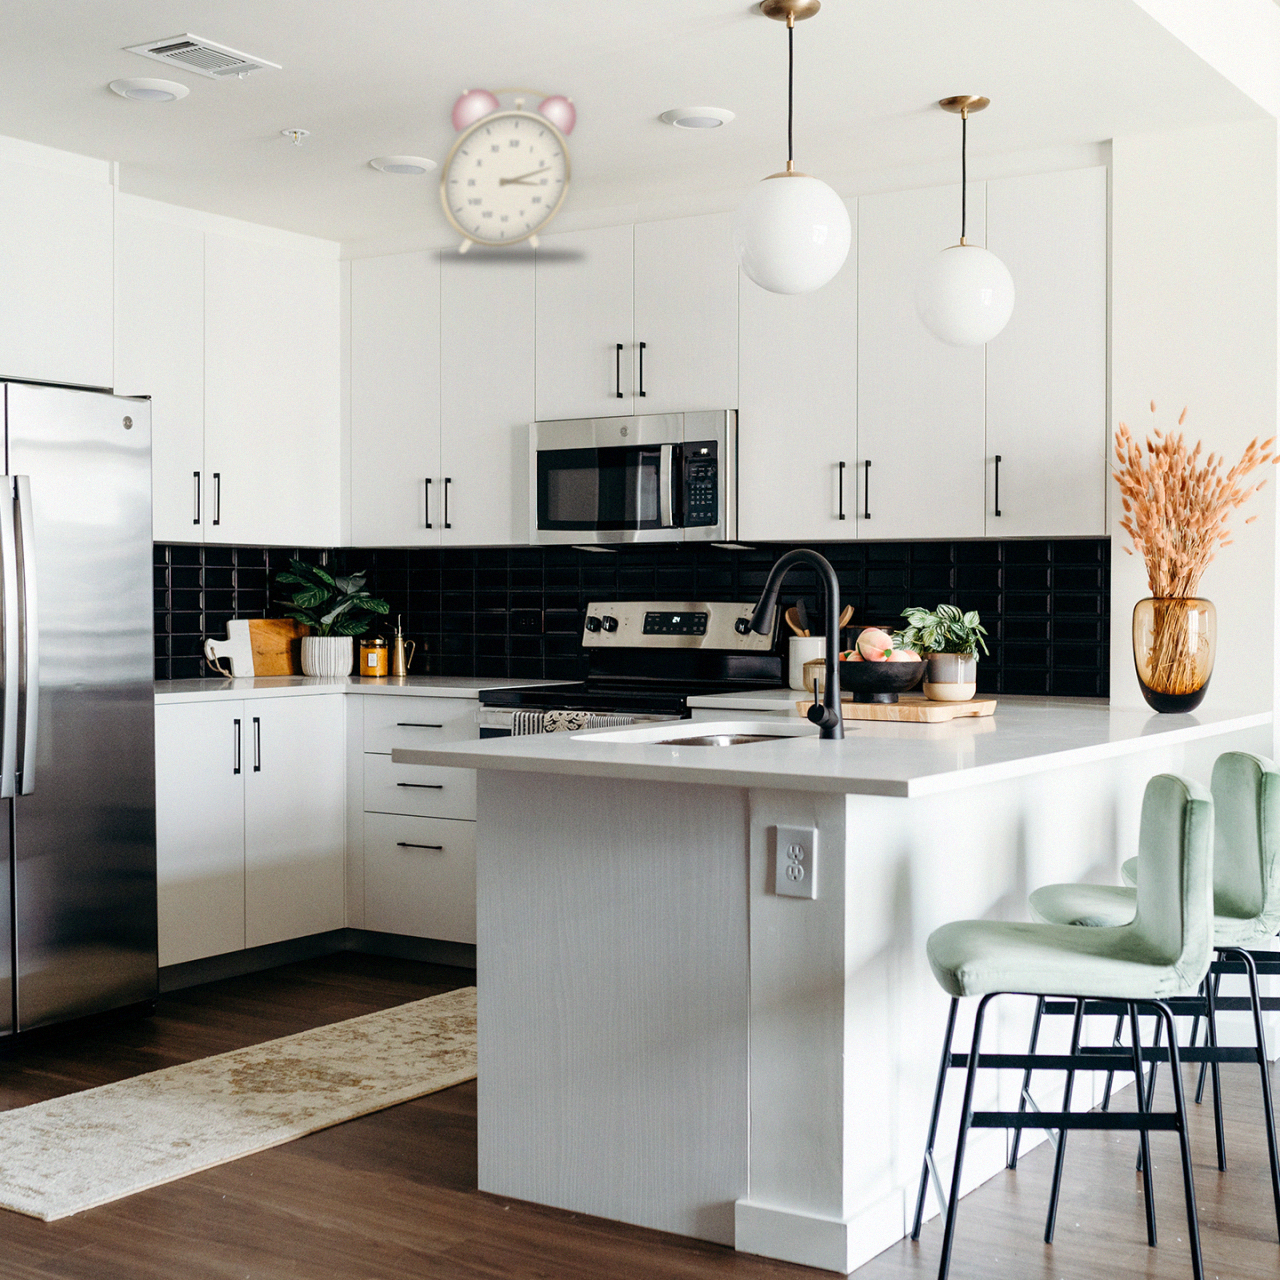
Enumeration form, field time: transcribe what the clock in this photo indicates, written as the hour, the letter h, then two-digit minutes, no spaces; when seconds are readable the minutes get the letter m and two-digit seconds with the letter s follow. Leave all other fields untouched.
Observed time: 3h12
